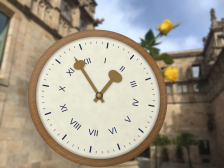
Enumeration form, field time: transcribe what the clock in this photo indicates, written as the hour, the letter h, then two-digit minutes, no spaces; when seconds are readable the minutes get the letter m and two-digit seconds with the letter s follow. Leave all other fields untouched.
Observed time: 1h58
